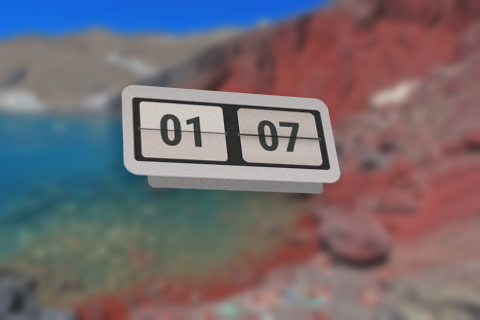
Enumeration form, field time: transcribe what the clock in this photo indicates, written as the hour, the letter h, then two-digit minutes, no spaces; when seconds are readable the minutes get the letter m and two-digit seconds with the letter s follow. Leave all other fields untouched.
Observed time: 1h07
